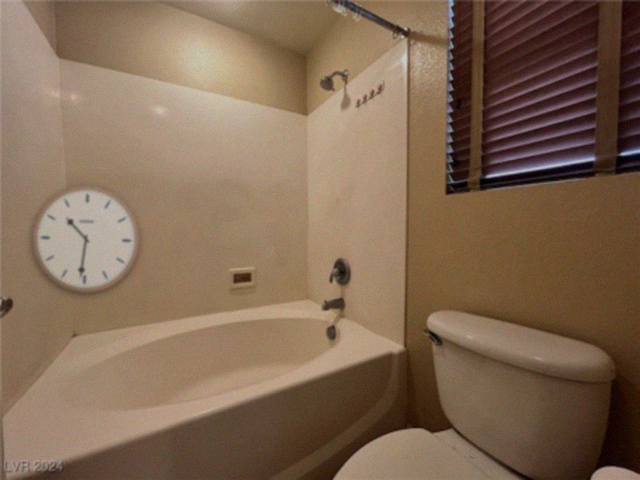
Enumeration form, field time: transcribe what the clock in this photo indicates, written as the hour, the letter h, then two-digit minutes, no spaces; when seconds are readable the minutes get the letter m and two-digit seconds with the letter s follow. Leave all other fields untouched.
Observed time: 10h31
